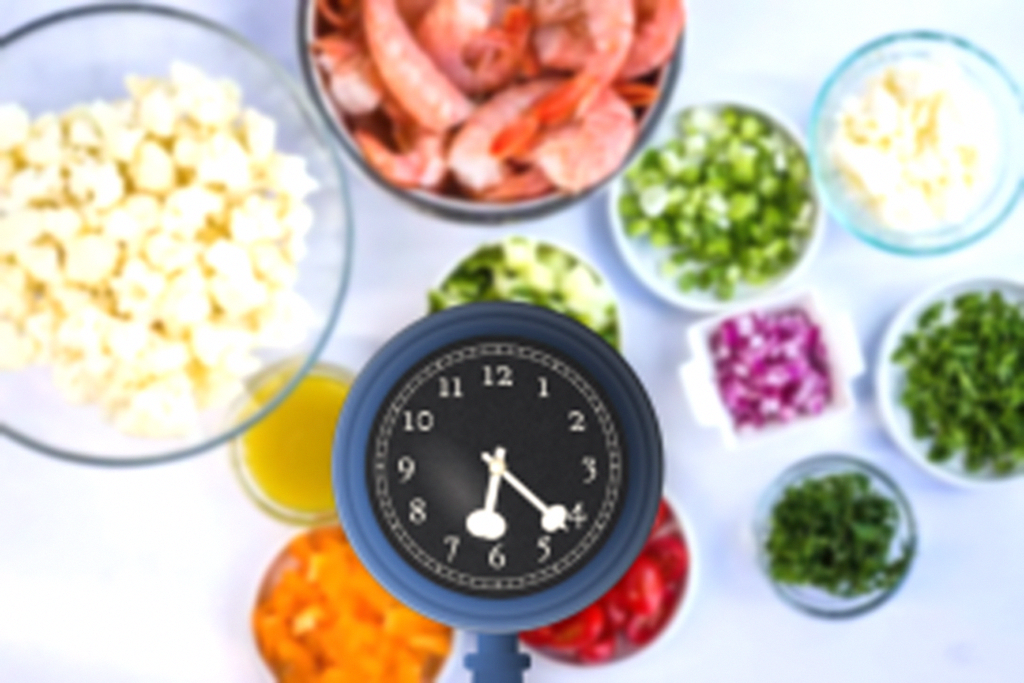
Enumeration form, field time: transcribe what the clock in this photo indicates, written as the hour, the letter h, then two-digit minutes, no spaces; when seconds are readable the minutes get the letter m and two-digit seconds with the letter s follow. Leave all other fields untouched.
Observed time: 6h22
